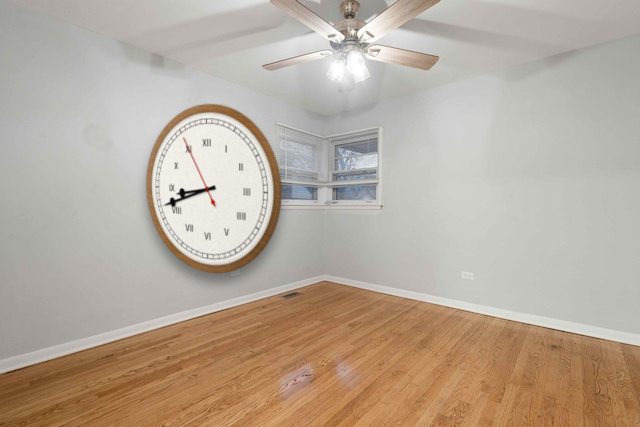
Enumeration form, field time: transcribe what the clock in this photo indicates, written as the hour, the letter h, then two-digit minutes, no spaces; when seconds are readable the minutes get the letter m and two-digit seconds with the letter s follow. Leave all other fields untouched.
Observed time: 8h41m55s
